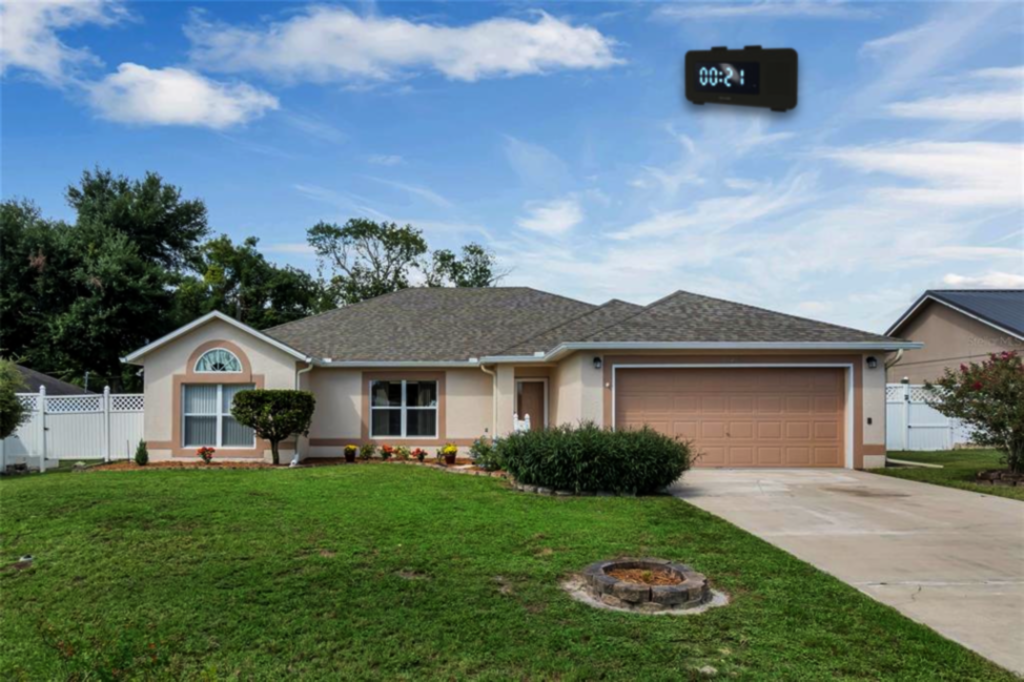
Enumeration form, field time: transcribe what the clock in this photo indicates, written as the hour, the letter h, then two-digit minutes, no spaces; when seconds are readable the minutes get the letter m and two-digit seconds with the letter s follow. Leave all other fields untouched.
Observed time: 0h21
